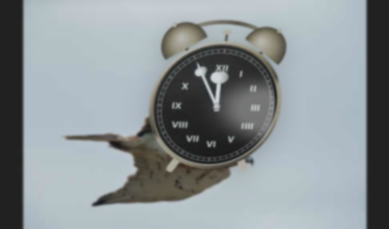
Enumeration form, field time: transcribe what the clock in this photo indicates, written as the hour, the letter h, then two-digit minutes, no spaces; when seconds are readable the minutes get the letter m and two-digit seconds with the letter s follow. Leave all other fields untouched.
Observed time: 11h55
